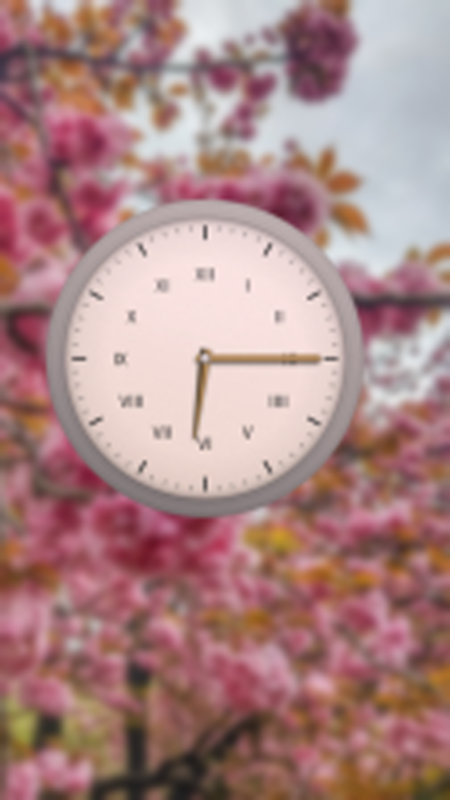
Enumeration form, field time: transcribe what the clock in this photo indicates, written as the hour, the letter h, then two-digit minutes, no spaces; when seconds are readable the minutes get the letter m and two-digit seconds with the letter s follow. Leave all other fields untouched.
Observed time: 6h15
